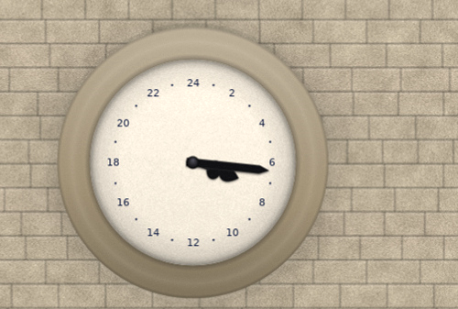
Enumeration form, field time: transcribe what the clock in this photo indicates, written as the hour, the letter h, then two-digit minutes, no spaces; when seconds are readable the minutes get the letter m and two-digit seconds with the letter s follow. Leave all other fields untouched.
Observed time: 7h16
